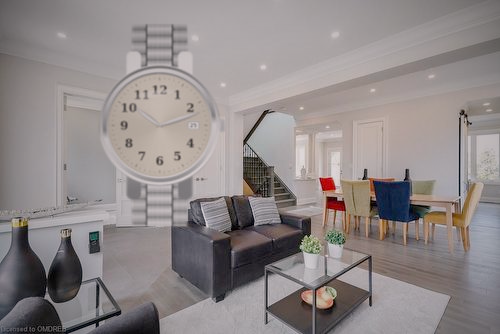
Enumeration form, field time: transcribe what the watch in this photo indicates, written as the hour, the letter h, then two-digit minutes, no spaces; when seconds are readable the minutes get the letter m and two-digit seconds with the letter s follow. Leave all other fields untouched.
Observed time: 10h12
